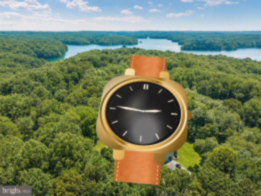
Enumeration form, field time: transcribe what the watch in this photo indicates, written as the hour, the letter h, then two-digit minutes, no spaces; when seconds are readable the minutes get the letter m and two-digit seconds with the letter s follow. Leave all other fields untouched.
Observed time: 2h46
